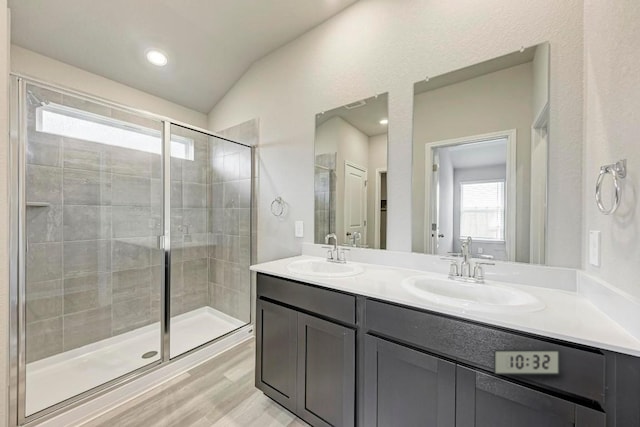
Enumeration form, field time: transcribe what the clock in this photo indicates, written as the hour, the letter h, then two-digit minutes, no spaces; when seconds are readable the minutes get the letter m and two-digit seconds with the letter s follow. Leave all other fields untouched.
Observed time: 10h32
